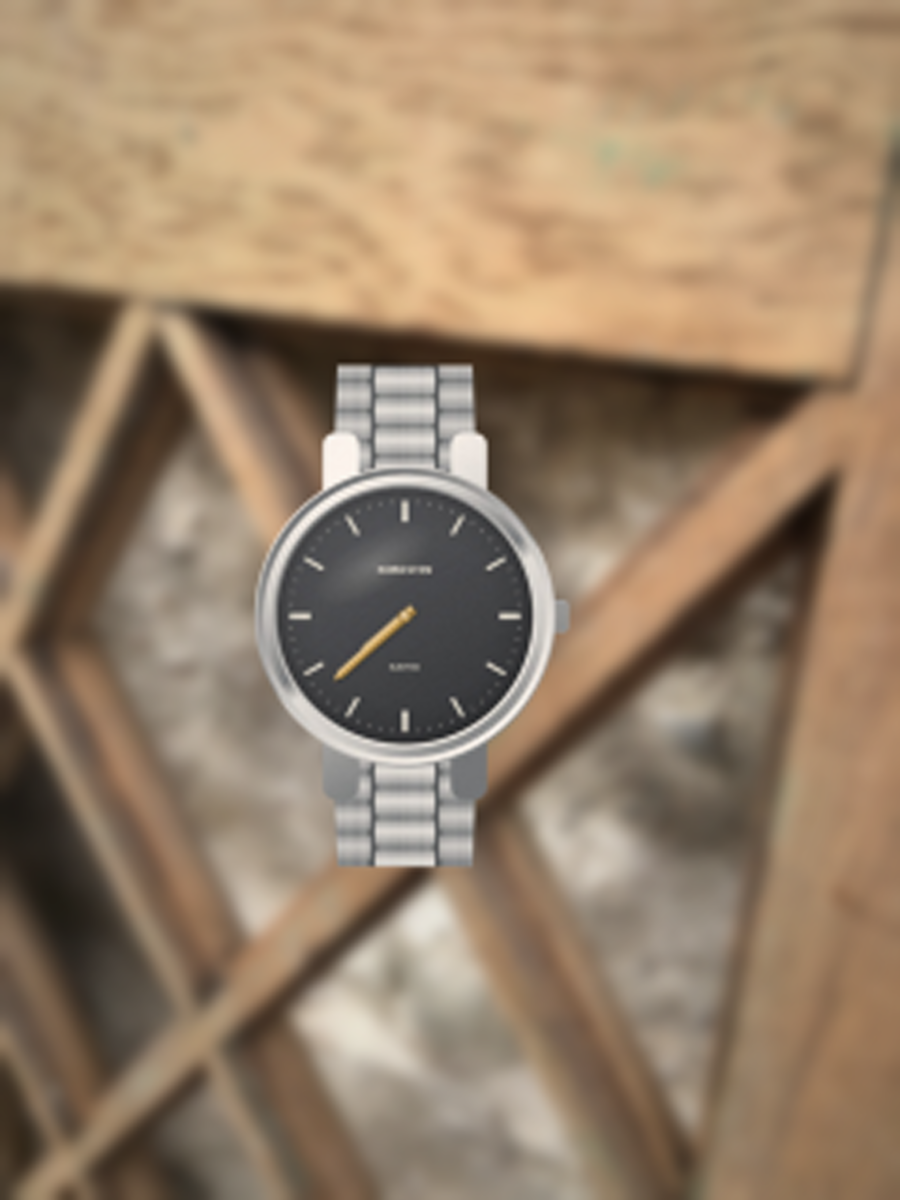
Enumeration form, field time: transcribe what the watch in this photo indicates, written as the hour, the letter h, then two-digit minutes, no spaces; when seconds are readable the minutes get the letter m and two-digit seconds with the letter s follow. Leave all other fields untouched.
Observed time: 7h38
